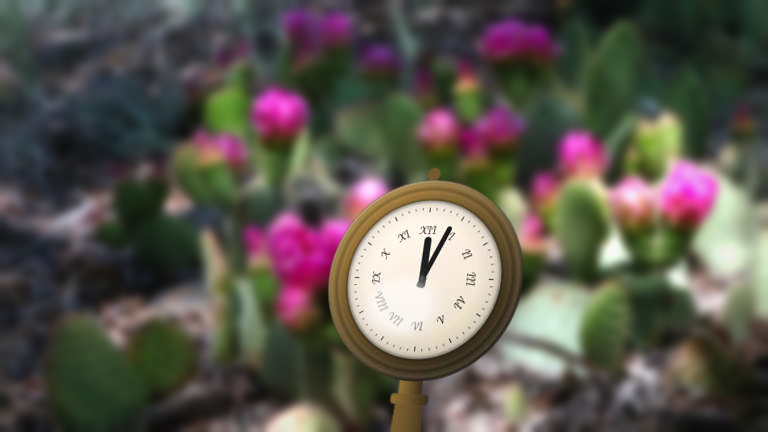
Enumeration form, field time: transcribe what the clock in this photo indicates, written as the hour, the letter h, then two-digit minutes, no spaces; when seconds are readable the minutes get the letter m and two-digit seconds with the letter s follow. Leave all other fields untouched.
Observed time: 12h04
